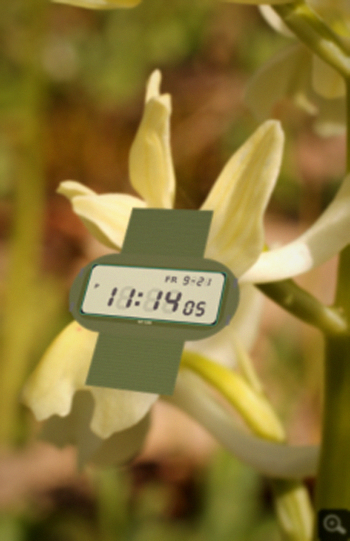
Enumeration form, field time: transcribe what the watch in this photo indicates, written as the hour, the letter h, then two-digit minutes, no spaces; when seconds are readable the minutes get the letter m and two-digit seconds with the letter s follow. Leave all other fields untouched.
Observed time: 11h14m05s
